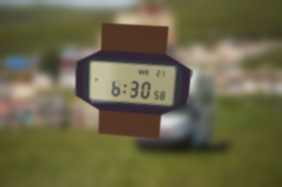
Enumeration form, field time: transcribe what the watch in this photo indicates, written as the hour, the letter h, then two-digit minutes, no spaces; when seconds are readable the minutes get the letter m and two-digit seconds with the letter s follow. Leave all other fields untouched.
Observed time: 6h30
